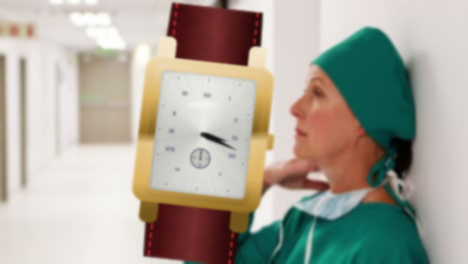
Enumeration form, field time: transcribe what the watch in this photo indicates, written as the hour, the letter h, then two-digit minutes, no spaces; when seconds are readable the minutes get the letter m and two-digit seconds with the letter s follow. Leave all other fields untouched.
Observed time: 3h18
